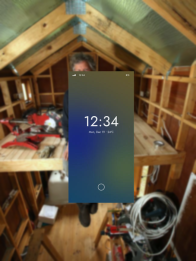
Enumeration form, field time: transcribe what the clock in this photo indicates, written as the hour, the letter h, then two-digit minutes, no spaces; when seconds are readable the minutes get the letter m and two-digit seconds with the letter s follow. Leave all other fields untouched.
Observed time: 12h34
